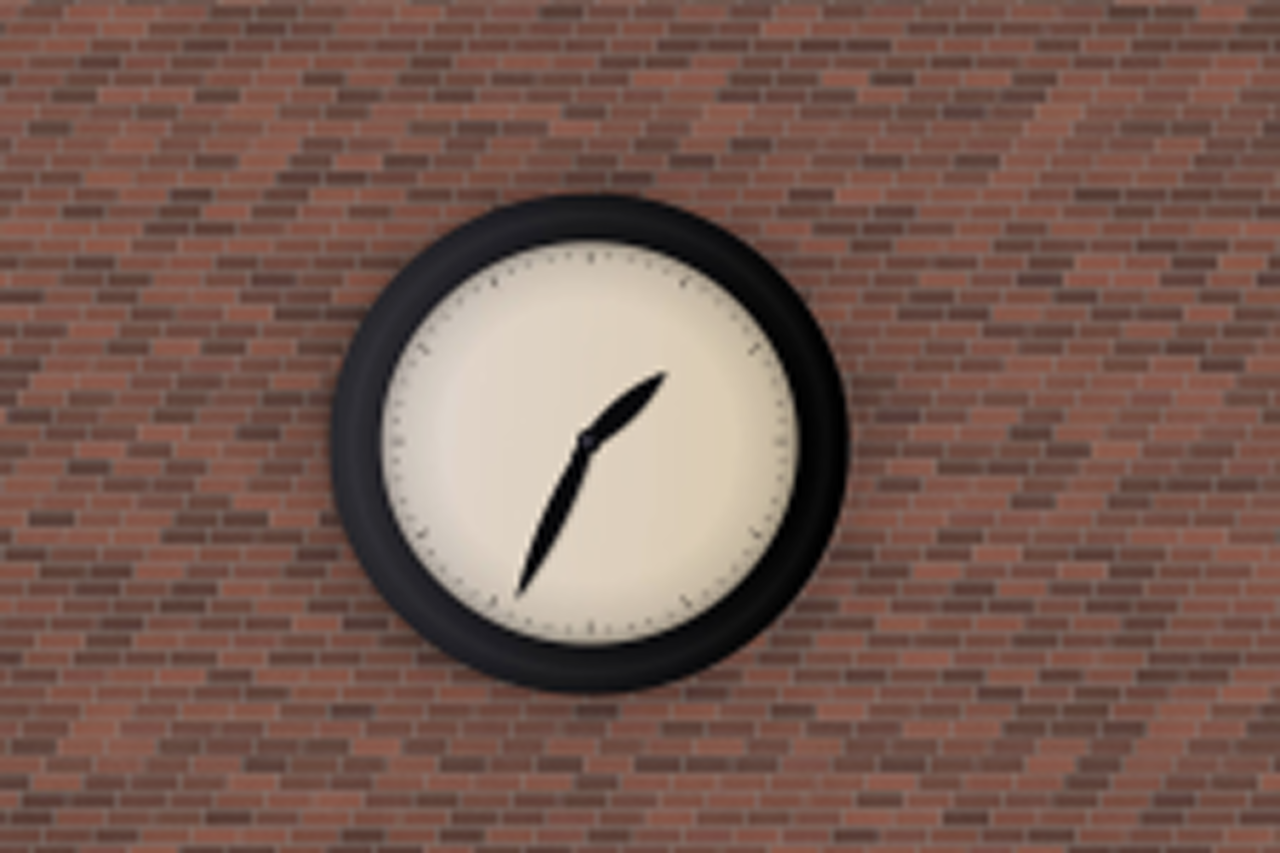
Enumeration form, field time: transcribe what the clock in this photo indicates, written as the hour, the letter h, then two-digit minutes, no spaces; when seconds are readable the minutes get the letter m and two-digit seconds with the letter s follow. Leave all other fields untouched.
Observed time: 1h34
